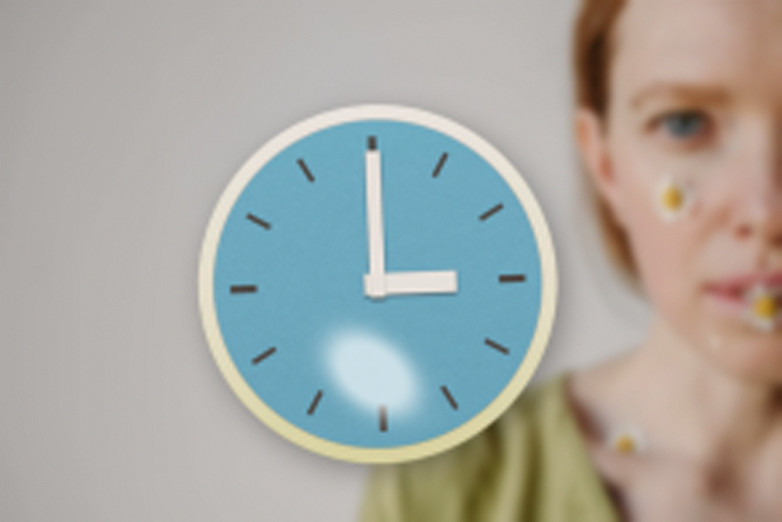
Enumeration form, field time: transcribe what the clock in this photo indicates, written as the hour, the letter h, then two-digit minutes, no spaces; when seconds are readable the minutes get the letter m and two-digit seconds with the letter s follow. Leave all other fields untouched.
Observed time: 3h00
